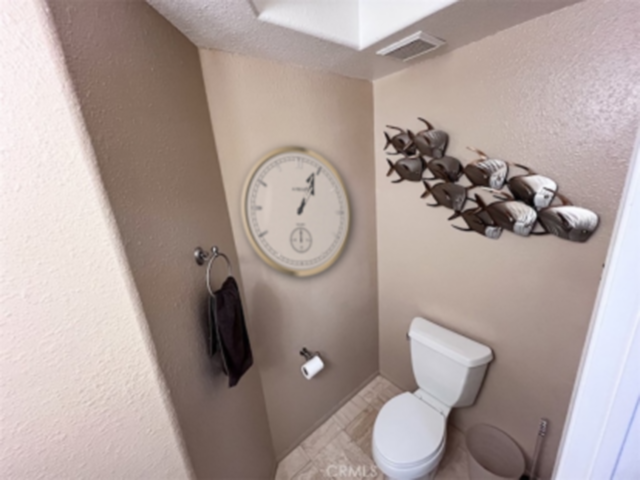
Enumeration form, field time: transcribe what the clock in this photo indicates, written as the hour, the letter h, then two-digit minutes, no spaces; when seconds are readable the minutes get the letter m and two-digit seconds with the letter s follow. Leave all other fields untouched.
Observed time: 1h04
